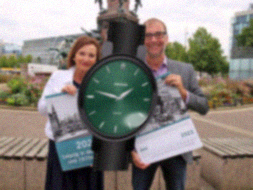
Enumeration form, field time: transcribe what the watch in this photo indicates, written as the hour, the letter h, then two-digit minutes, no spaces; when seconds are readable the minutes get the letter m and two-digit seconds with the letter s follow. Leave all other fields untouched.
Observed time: 1h47
